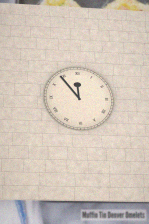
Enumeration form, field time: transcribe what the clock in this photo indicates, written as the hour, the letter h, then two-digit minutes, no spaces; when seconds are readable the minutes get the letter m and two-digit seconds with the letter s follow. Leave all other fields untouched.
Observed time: 11h54
